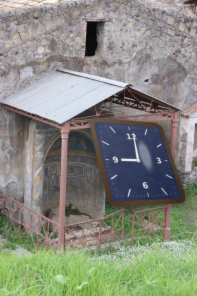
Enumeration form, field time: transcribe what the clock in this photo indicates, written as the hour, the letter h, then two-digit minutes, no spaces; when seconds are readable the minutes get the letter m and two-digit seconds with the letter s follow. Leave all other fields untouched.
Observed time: 9h01
